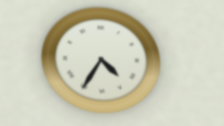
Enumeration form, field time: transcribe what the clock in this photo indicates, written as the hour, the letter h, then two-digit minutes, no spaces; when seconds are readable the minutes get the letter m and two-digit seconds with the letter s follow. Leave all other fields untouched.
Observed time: 4h35
